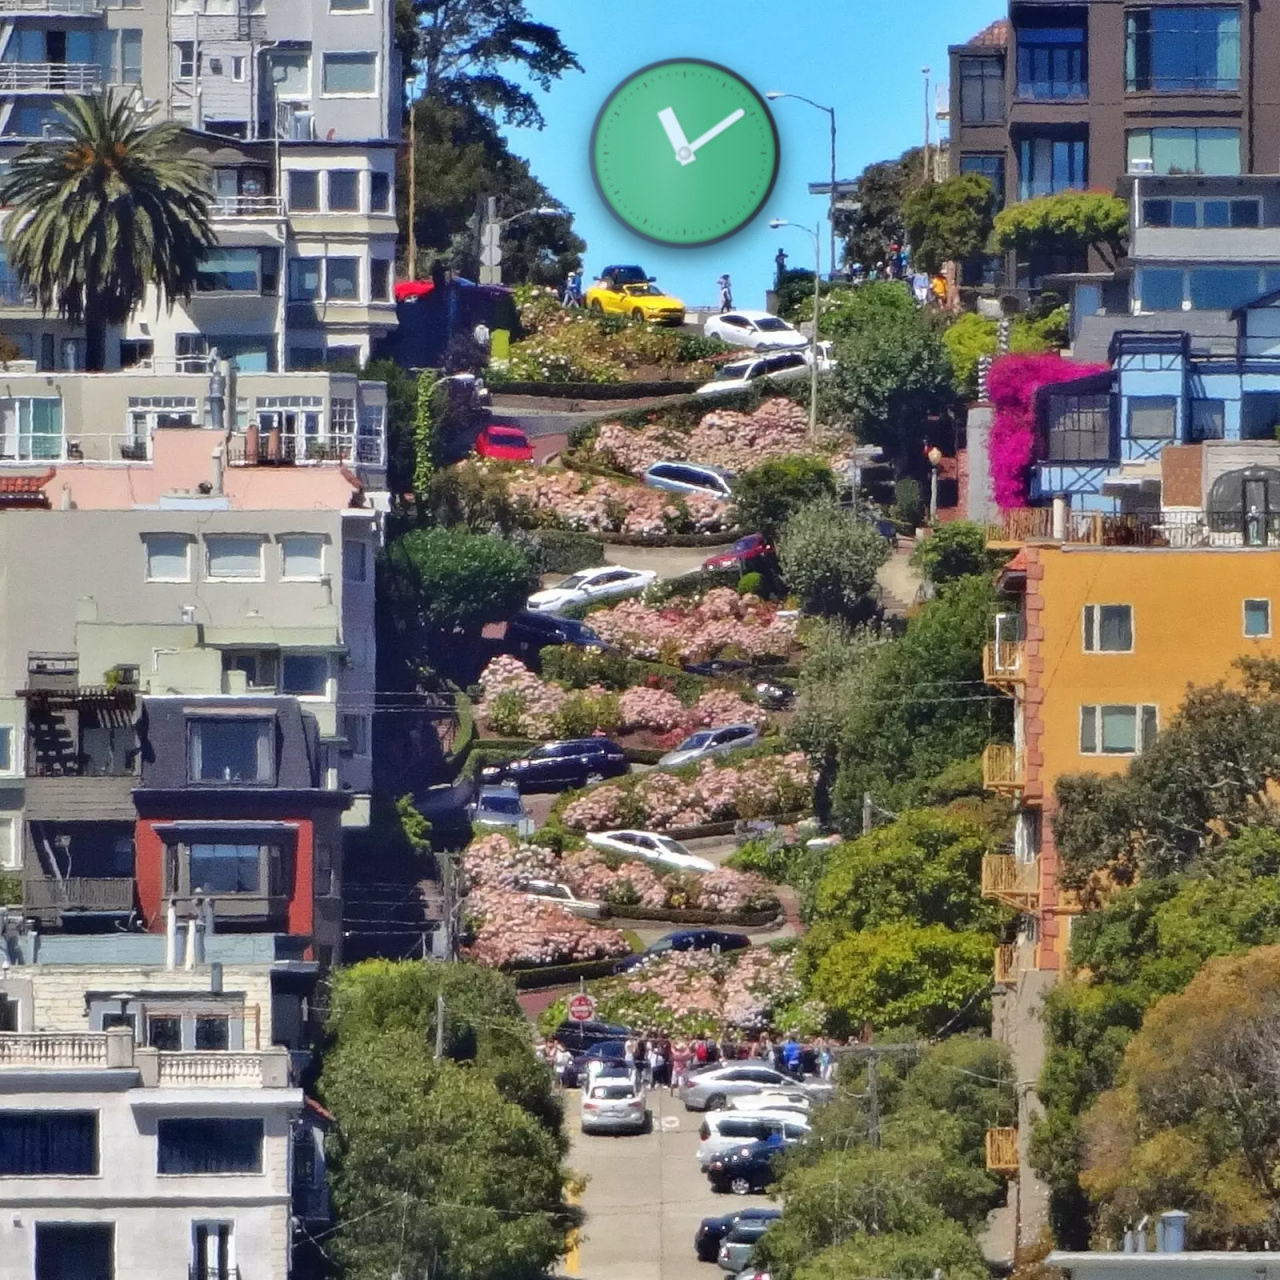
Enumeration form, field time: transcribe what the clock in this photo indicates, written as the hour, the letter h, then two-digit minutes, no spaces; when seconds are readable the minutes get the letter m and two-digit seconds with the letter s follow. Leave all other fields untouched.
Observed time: 11h09
